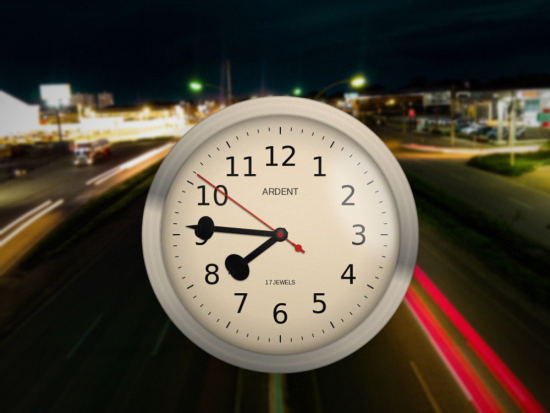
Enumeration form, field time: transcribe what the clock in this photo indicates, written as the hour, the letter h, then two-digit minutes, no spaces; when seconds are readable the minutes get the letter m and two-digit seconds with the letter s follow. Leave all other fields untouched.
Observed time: 7h45m51s
